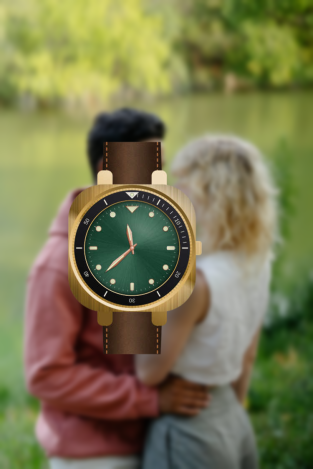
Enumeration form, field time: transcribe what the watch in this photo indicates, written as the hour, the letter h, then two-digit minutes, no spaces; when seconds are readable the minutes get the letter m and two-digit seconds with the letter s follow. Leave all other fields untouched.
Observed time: 11h38
